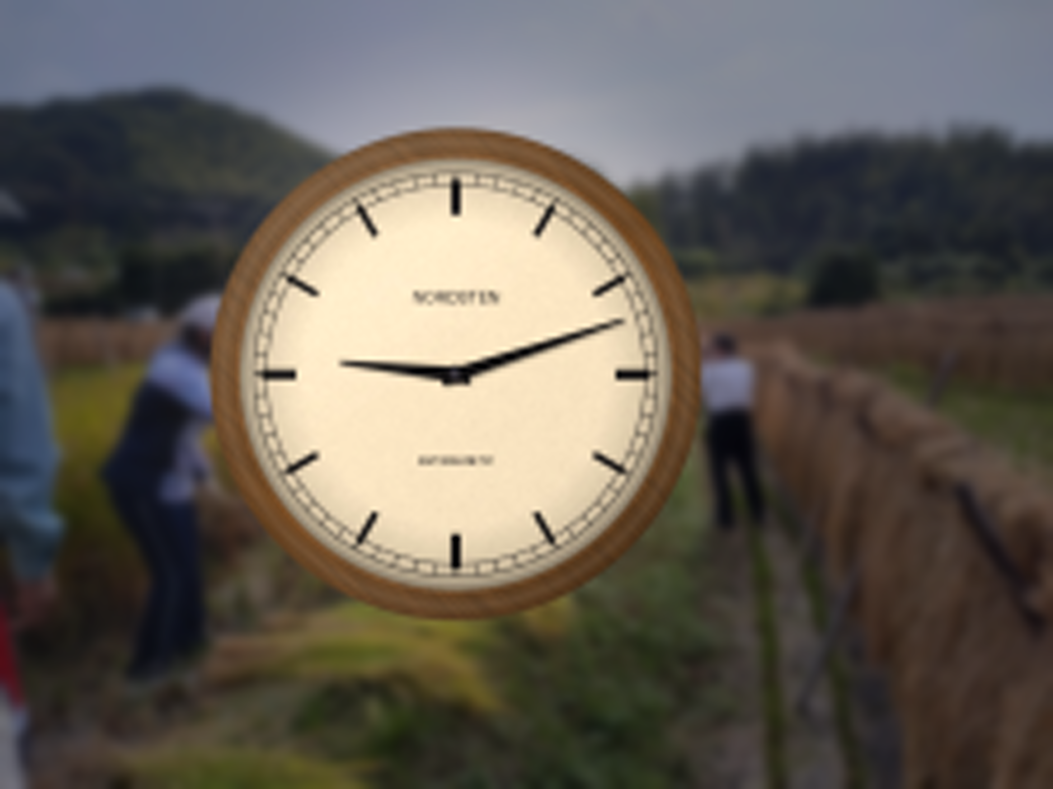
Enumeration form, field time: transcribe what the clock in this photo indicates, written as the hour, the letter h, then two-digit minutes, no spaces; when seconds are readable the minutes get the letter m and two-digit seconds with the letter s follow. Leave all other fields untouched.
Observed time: 9h12
